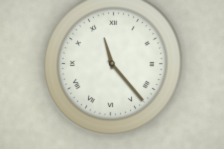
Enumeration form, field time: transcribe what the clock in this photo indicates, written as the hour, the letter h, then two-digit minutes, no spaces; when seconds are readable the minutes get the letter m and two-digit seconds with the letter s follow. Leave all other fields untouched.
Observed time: 11h23
